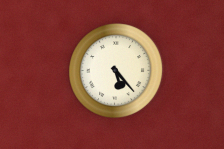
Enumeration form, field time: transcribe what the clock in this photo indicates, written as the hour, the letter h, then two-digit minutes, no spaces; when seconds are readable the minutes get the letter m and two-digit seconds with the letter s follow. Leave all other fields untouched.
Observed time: 5h23
